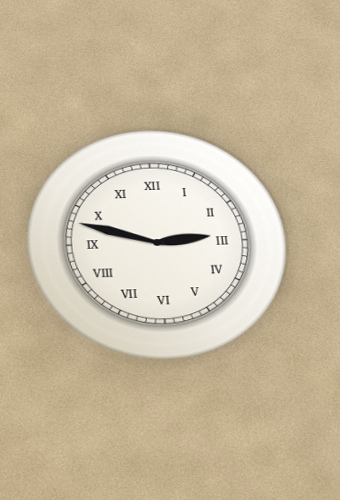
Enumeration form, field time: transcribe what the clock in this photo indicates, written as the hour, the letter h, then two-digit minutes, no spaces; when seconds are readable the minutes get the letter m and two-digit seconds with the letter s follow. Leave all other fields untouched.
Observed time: 2h48
